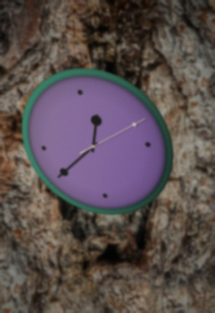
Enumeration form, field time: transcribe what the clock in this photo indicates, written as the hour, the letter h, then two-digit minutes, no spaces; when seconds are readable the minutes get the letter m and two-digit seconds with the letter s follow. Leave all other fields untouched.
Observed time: 12h39m11s
